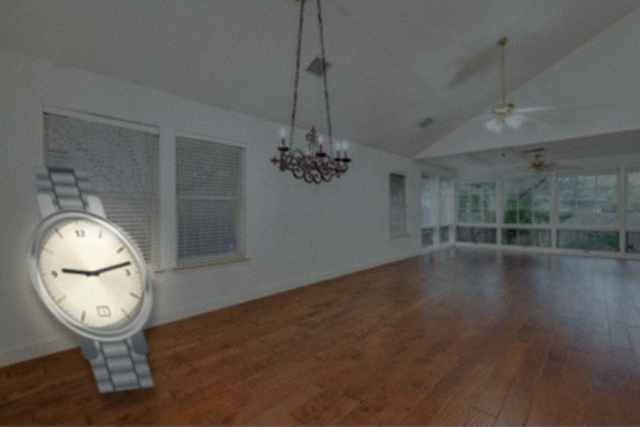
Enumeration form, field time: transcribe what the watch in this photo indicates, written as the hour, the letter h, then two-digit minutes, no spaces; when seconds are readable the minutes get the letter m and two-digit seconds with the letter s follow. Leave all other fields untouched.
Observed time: 9h13
